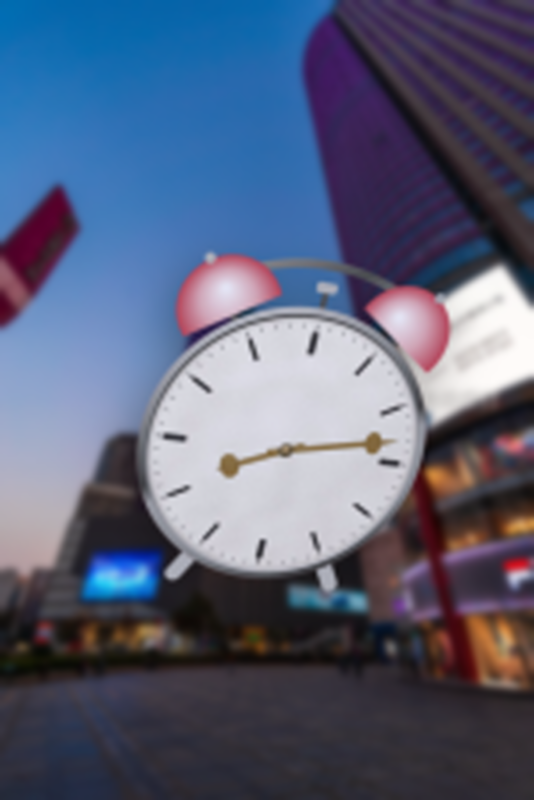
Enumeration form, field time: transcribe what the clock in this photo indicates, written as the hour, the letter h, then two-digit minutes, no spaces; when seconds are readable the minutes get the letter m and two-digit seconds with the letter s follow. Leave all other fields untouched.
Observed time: 8h13
